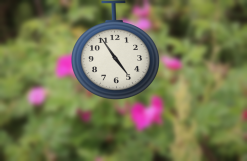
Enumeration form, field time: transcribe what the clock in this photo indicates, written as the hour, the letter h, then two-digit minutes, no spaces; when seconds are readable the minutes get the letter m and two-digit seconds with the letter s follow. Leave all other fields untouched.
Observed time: 4h55
